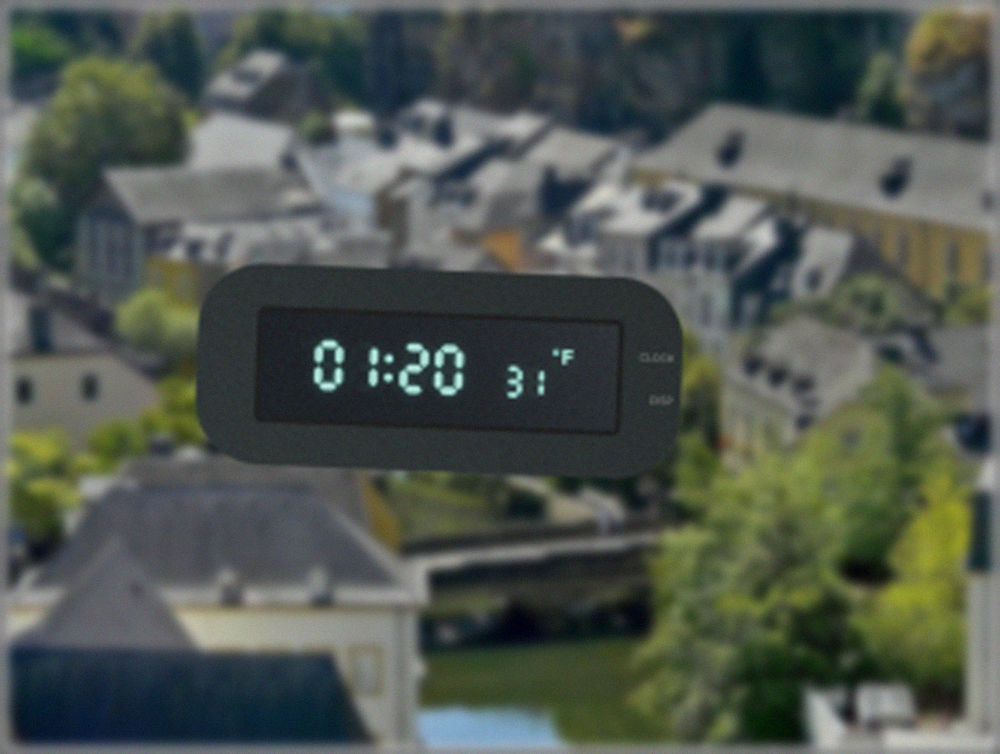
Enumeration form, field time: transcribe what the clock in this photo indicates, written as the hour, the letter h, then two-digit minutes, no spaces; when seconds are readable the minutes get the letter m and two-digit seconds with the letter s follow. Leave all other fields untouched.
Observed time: 1h20
